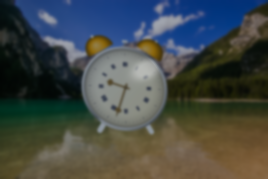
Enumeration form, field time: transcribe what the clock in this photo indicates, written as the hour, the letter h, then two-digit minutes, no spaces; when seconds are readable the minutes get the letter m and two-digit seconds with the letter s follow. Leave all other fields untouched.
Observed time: 9h33
